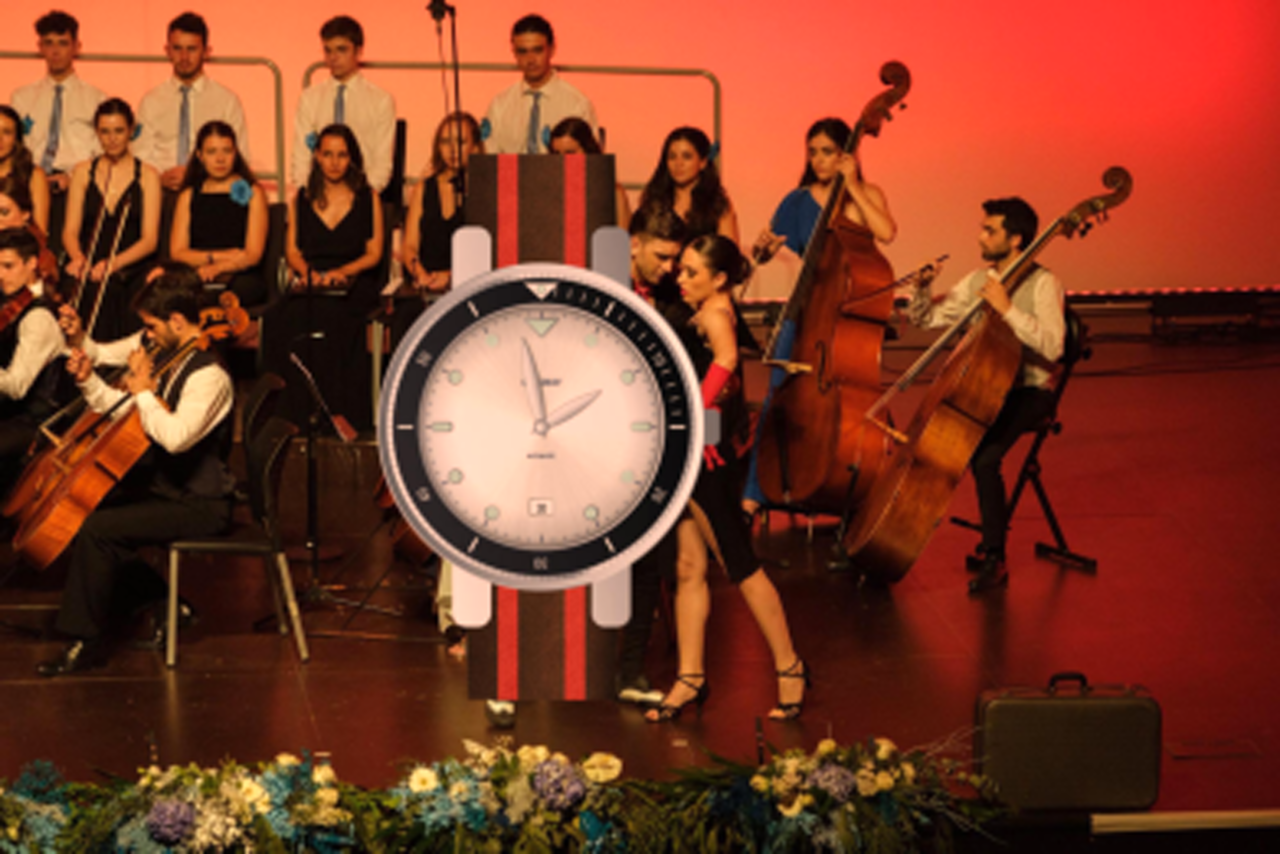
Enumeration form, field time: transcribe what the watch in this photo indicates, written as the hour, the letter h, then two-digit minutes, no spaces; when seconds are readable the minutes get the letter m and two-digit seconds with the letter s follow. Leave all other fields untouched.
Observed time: 1h58
